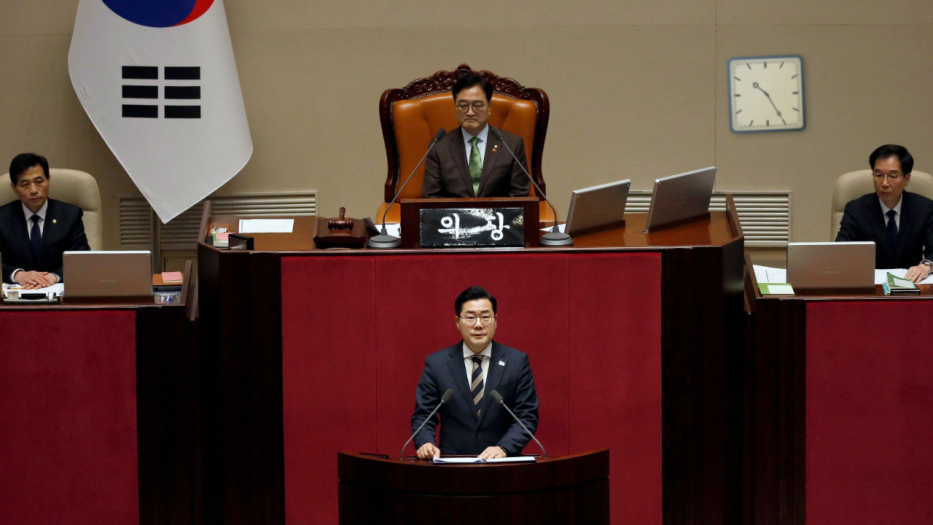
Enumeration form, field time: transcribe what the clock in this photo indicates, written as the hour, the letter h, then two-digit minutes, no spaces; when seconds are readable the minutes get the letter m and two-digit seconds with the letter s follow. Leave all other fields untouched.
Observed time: 10h25
